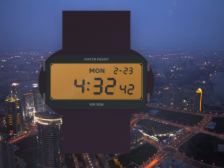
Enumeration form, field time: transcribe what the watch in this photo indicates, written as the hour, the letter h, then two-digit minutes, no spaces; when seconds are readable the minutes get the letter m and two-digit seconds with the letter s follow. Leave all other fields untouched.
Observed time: 4h32m42s
